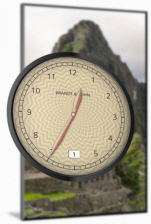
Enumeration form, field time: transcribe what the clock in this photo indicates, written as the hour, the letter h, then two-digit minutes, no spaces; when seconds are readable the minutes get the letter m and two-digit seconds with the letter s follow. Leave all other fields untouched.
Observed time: 12h35
